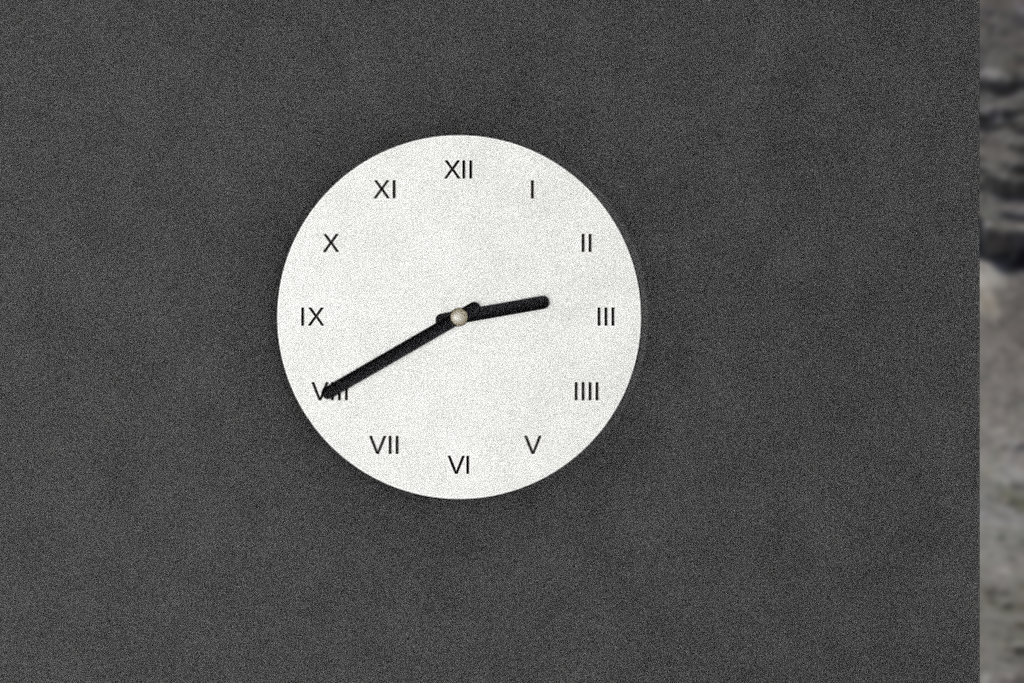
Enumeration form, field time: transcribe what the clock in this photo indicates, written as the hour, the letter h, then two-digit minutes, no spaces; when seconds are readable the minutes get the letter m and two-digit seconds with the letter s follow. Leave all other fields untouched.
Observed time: 2h40
